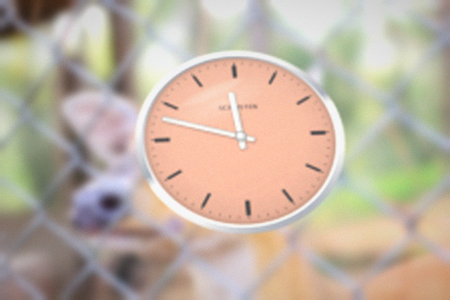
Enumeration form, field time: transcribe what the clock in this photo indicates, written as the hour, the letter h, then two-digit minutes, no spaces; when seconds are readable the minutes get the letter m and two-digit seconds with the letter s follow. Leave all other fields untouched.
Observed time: 11h48
